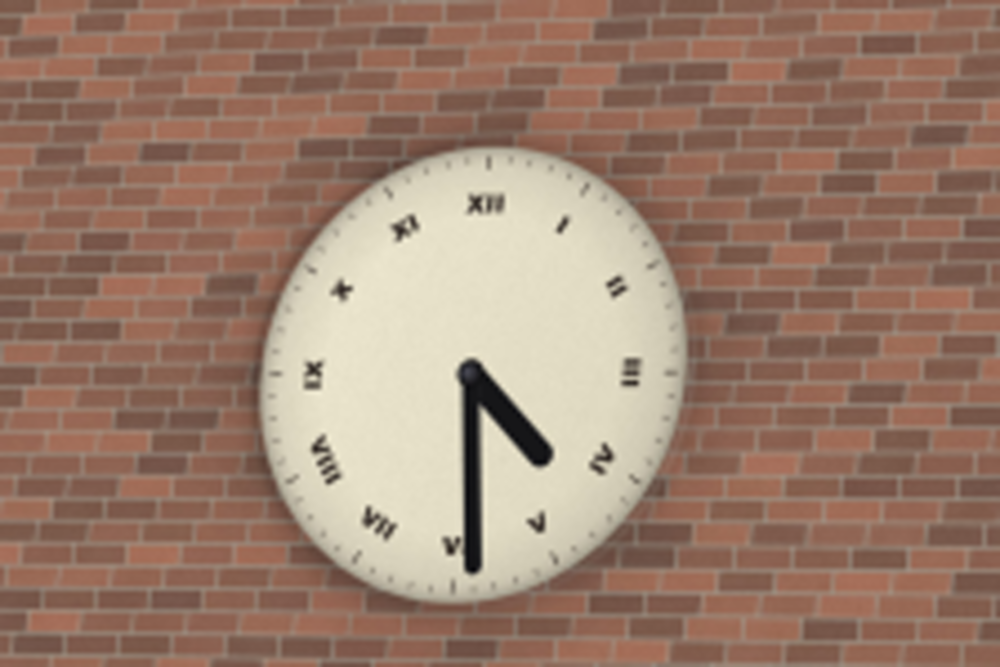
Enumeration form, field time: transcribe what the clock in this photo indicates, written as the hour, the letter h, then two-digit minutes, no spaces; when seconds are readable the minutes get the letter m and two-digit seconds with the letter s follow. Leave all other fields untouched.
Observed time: 4h29
